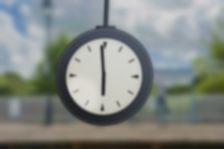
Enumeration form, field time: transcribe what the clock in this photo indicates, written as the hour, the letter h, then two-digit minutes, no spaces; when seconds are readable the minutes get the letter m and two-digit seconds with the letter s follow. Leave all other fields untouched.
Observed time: 5h59
